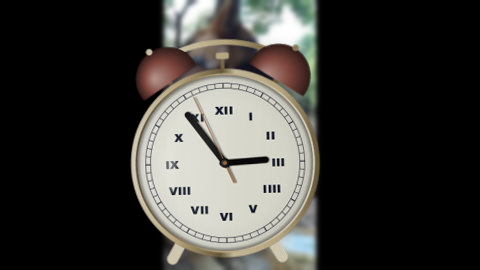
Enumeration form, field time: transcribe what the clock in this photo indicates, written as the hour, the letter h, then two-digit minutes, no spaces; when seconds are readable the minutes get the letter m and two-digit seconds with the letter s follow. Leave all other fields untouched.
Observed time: 2h53m56s
